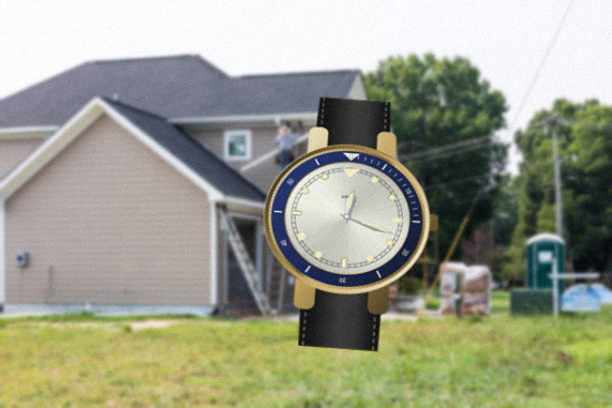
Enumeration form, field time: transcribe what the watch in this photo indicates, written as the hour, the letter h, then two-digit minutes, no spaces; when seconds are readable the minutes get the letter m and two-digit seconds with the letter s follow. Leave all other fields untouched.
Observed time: 12h18
